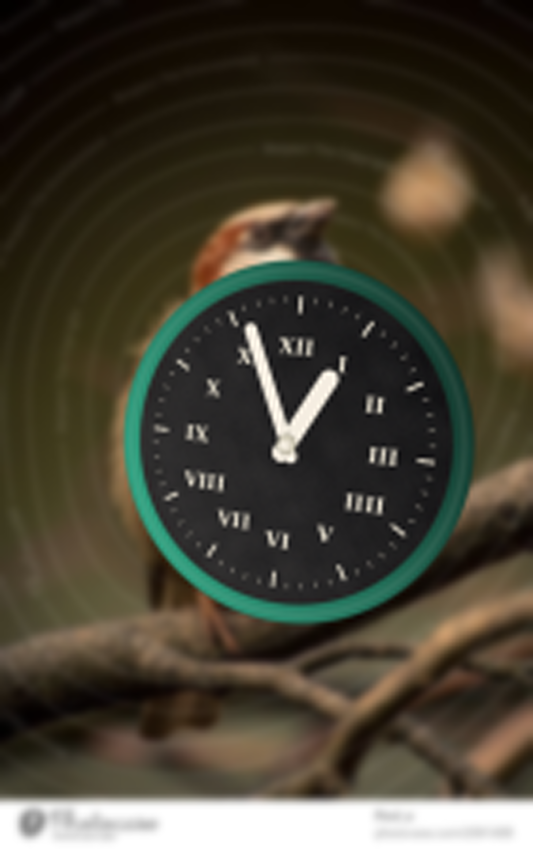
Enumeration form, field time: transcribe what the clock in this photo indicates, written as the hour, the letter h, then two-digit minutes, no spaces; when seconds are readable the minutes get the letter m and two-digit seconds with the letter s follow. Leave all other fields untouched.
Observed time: 12h56
